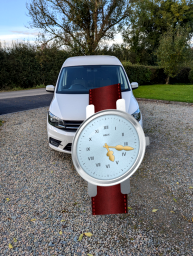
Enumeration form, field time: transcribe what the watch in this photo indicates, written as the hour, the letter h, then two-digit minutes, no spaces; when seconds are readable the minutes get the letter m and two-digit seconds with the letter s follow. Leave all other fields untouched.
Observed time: 5h17
